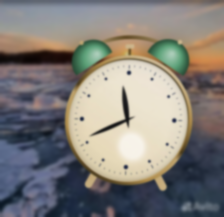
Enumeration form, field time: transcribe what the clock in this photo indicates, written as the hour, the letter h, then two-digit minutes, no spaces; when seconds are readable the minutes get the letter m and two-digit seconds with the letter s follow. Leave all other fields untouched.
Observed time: 11h41
